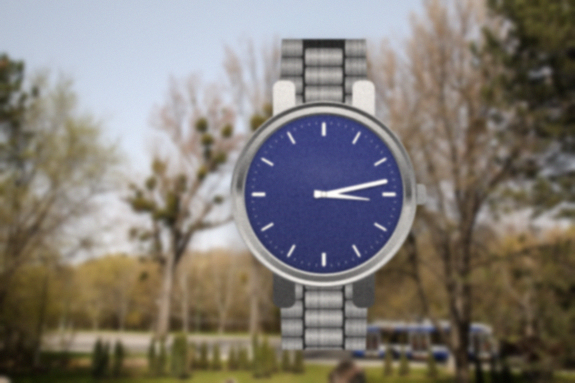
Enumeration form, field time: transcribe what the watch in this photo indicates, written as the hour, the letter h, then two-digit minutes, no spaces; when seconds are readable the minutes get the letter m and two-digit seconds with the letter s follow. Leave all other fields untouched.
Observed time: 3h13
